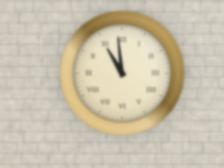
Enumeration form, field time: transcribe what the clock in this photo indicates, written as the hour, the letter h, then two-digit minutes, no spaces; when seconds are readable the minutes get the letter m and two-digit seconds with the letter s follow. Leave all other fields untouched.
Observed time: 10h59
